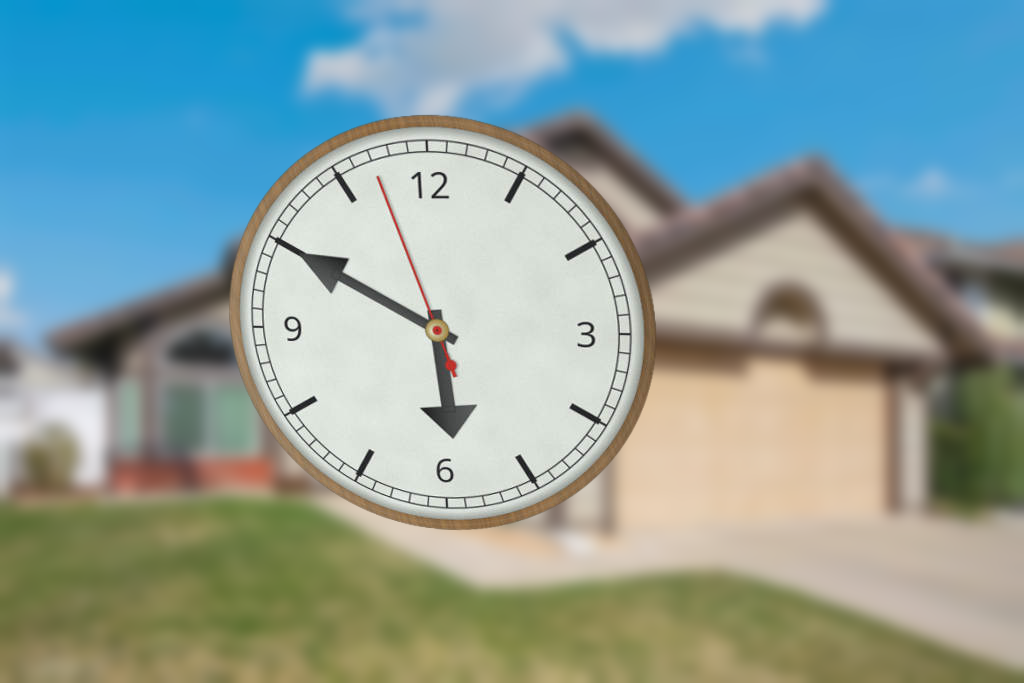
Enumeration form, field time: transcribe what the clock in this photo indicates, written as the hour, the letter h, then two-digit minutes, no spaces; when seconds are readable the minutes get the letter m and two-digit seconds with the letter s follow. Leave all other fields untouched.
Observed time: 5h49m57s
